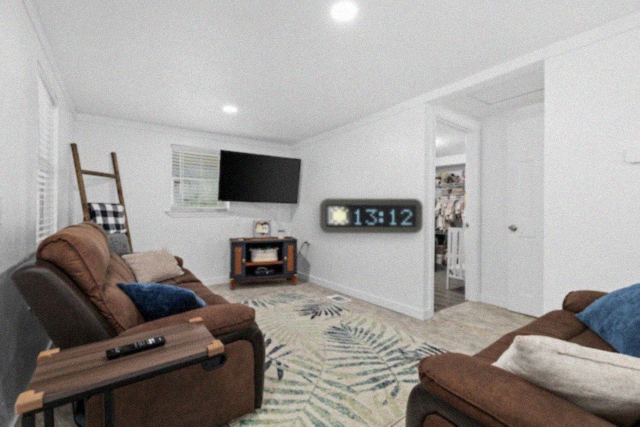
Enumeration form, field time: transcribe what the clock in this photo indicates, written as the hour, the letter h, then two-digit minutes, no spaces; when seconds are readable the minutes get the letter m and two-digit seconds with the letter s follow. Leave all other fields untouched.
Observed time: 13h12
